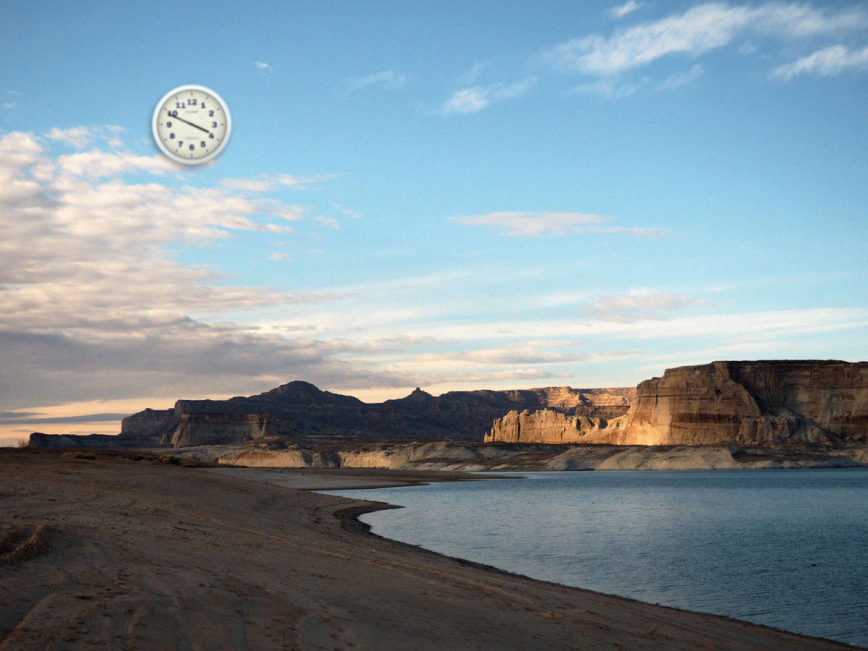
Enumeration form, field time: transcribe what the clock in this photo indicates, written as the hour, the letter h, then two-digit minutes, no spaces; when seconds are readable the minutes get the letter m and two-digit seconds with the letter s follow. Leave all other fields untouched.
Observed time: 3h49
